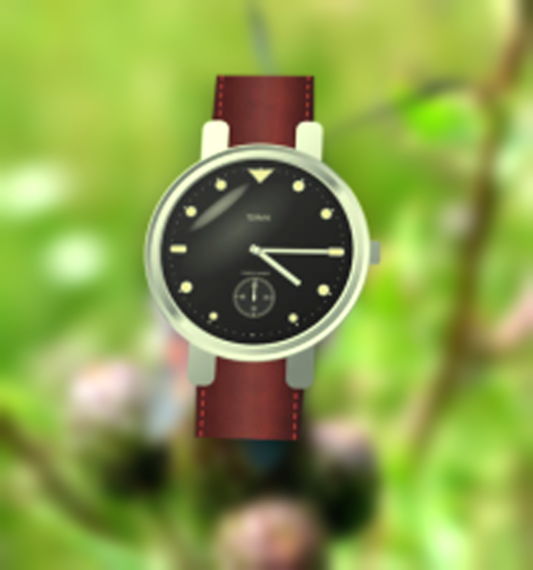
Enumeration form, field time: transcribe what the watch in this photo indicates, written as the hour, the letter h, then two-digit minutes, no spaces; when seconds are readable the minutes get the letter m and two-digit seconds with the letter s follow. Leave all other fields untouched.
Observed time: 4h15
